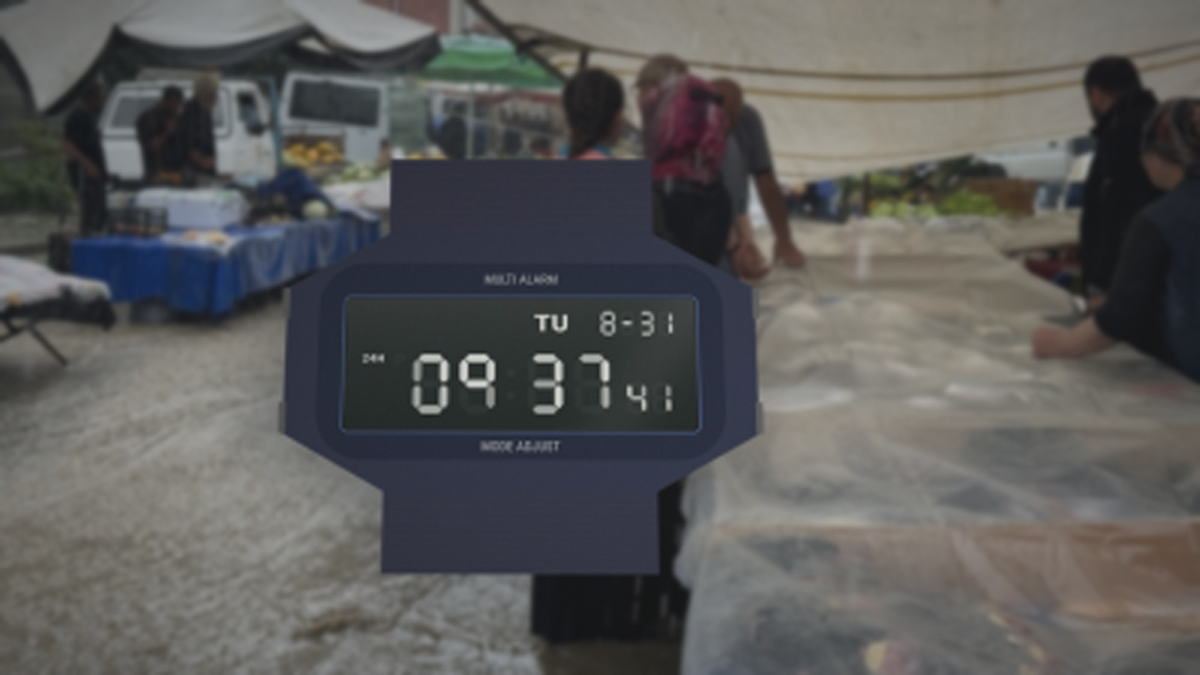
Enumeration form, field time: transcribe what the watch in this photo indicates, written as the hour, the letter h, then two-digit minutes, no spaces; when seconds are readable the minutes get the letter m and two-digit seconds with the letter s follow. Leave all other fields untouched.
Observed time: 9h37m41s
